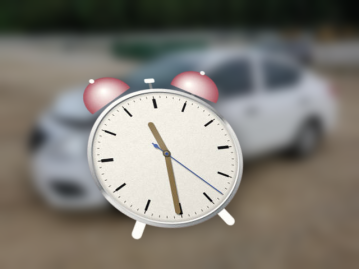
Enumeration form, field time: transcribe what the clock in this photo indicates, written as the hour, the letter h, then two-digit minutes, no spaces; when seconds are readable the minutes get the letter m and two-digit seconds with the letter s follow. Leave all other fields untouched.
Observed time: 11h30m23s
